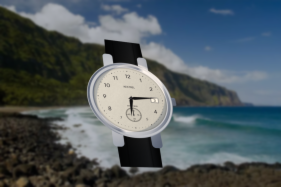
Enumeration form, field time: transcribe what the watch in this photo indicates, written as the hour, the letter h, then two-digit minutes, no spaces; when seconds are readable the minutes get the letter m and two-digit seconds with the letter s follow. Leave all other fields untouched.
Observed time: 6h14
